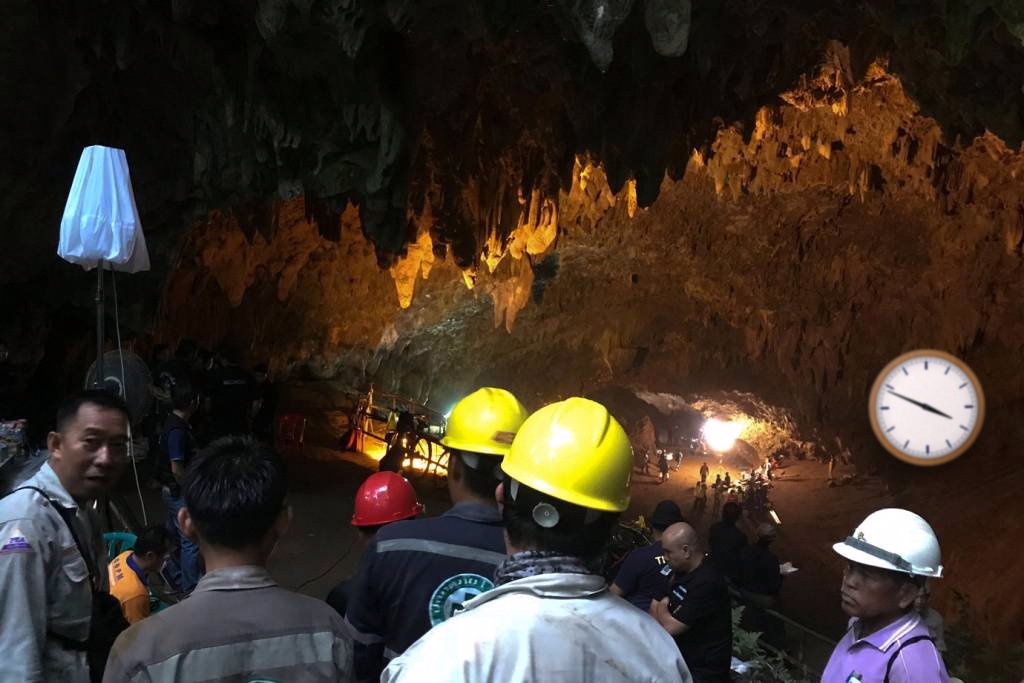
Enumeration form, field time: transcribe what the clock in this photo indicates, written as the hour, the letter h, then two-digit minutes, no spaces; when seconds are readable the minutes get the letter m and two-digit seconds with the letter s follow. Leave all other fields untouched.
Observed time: 3h49
